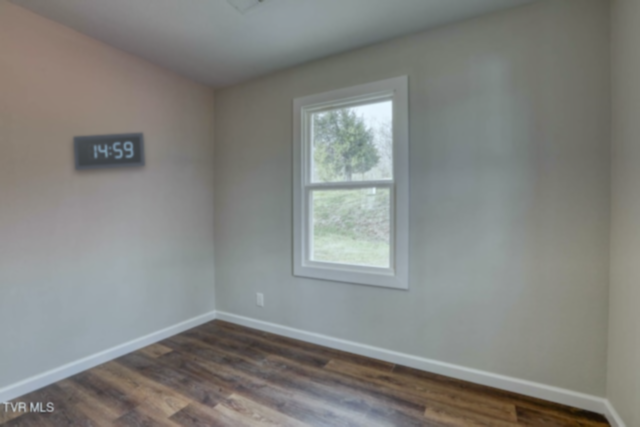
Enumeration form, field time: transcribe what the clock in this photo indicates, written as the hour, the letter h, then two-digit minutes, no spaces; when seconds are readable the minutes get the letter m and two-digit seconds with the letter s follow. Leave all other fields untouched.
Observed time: 14h59
